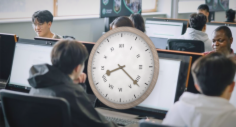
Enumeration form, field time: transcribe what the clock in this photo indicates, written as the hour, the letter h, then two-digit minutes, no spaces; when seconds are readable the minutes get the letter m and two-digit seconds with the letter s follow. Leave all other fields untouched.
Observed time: 8h22
